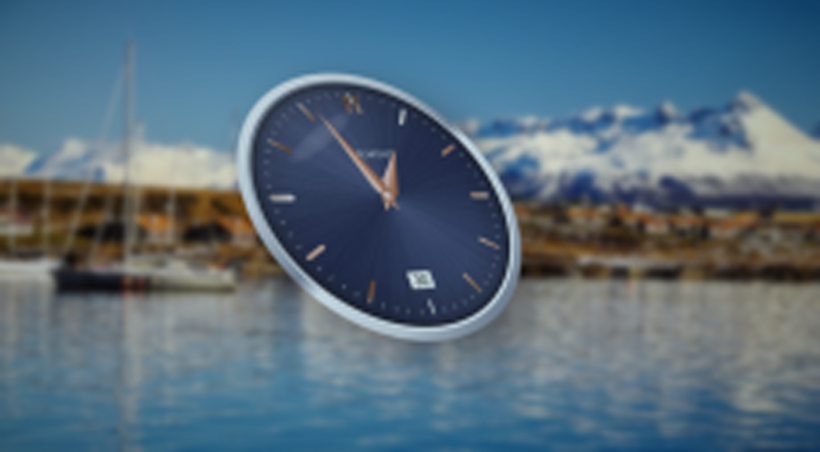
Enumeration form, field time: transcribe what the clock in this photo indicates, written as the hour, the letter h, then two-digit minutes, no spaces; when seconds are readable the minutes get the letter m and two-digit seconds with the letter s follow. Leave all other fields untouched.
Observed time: 12h56
